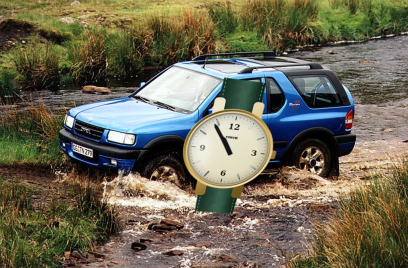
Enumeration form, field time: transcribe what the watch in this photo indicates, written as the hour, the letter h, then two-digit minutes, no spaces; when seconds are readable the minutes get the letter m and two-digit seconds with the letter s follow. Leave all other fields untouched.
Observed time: 10h54
